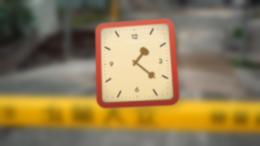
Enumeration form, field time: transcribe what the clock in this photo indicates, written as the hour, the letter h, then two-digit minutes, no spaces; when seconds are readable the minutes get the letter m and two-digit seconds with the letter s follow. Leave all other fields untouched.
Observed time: 1h22
